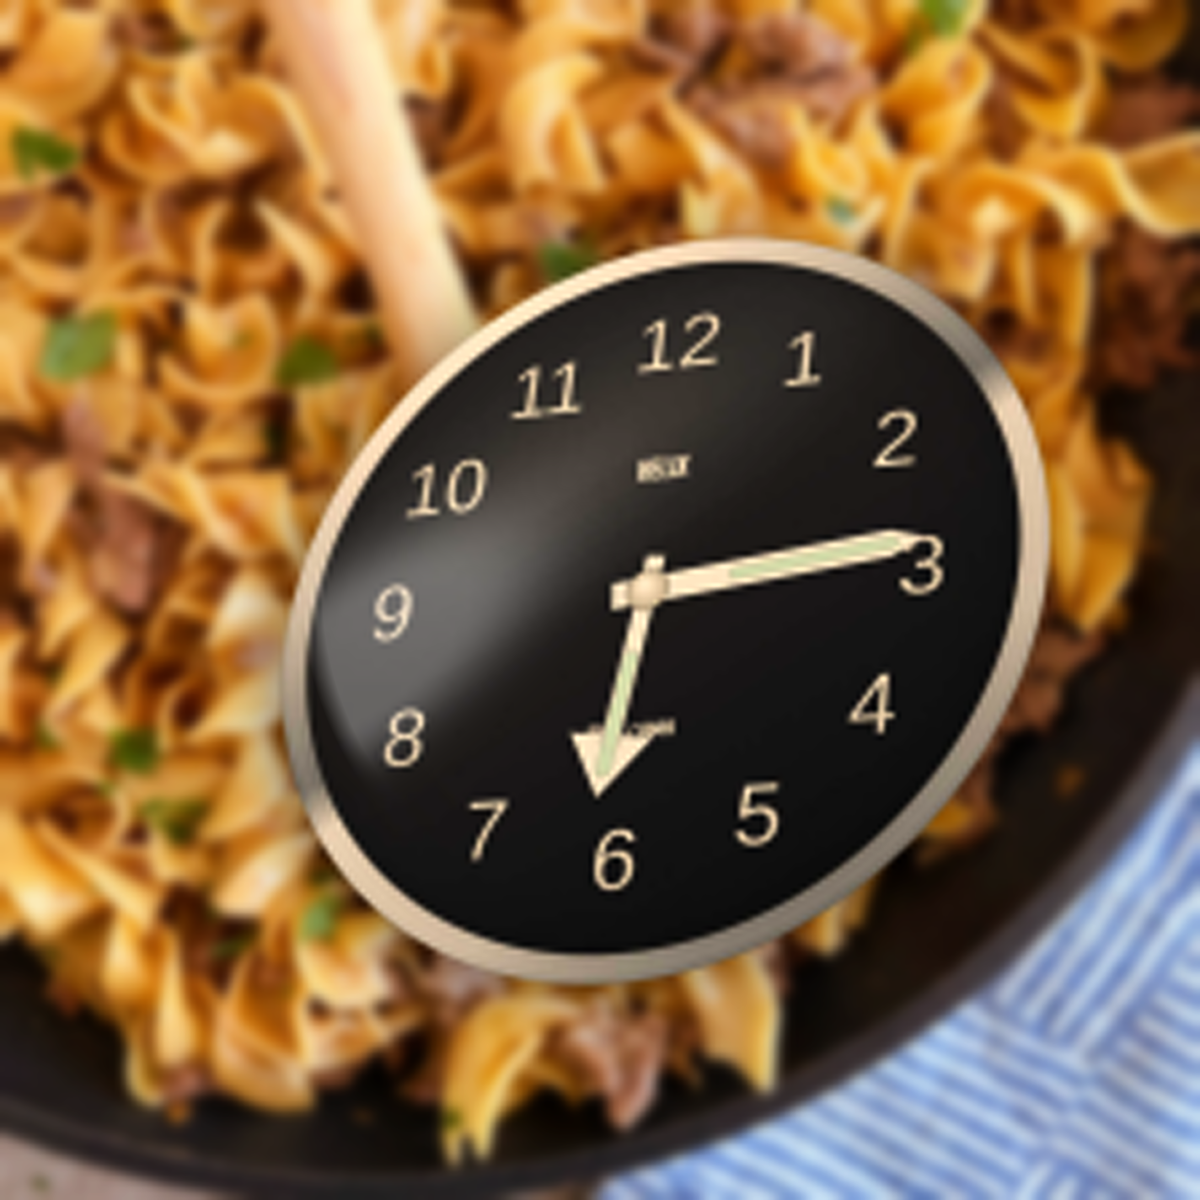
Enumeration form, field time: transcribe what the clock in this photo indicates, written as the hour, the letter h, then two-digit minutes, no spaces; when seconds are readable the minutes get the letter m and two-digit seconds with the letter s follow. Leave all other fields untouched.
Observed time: 6h14
